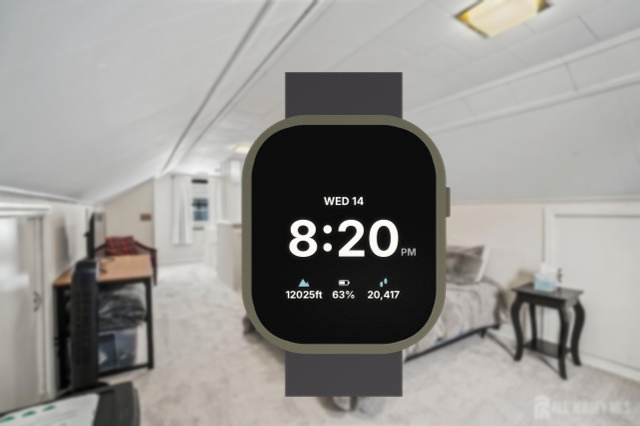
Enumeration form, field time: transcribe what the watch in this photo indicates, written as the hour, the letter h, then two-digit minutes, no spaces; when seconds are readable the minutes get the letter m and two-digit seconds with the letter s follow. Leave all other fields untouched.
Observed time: 8h20
